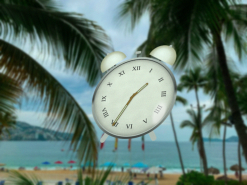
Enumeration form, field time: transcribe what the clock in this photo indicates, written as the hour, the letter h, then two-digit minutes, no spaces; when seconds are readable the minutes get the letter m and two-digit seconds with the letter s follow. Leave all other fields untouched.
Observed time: 1h35
